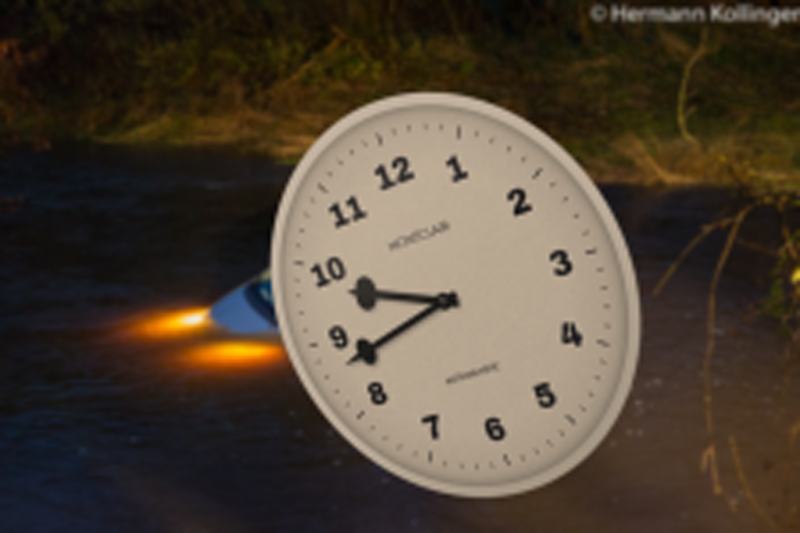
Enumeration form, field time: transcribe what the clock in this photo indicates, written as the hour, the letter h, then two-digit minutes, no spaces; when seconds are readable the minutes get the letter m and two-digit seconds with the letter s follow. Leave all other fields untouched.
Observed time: 9h43
